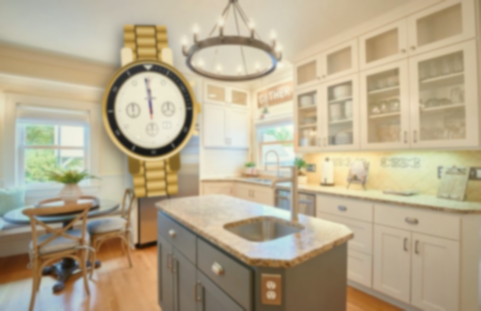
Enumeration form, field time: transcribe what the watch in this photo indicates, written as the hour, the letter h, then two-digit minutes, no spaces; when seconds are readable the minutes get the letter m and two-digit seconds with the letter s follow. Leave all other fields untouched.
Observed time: 11h59
